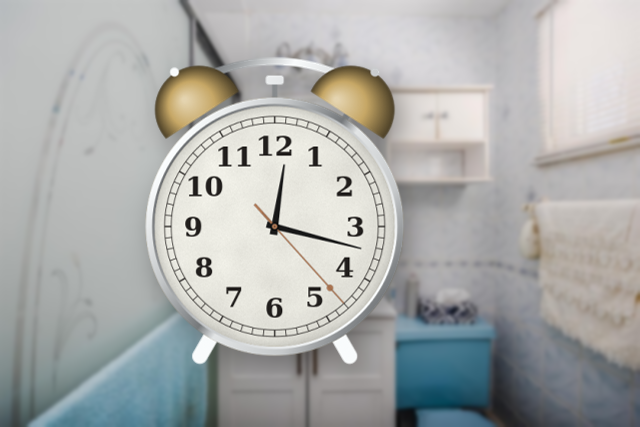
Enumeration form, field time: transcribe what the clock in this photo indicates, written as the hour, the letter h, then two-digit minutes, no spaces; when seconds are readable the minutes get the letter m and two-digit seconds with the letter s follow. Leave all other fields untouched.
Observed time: 12h17m23s
